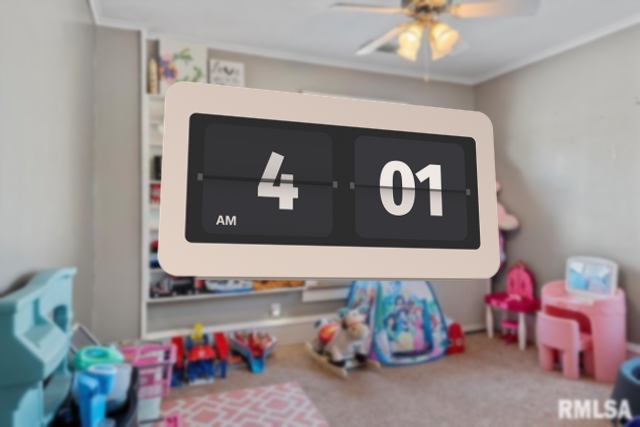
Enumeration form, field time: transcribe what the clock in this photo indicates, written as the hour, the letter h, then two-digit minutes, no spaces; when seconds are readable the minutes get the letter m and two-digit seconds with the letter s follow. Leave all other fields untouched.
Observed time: 4h01
